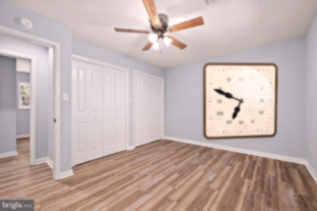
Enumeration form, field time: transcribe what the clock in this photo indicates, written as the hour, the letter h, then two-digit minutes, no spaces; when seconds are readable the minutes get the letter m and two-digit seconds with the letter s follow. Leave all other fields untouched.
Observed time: 6h49
